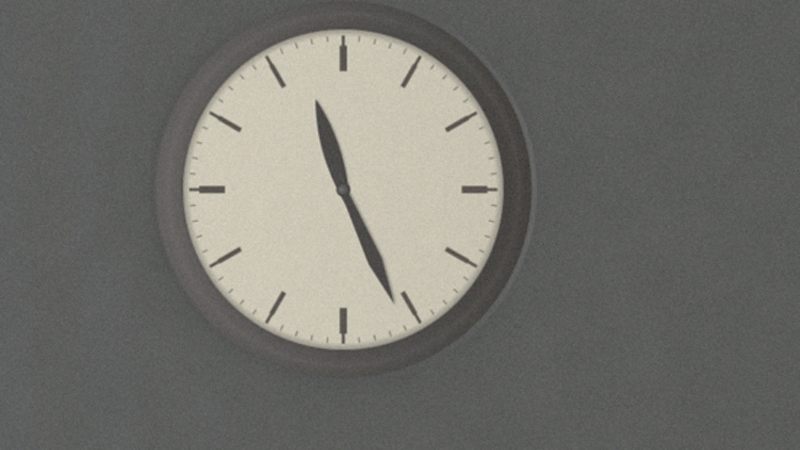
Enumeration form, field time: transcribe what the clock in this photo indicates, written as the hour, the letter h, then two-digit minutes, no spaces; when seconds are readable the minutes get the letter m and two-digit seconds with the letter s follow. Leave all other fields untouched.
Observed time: 11h26
